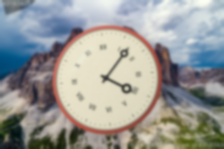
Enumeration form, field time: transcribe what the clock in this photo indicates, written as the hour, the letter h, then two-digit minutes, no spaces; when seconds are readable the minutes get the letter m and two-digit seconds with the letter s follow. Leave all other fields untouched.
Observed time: 4h07
